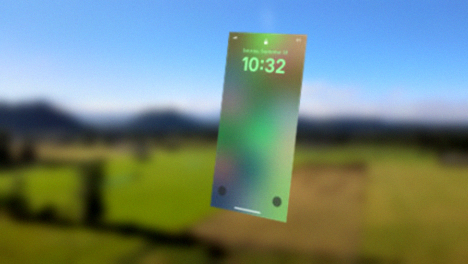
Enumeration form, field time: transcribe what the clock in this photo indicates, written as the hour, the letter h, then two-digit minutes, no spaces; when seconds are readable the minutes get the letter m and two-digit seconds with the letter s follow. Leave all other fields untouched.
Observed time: 10h32
